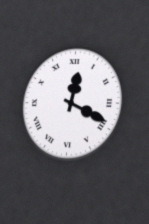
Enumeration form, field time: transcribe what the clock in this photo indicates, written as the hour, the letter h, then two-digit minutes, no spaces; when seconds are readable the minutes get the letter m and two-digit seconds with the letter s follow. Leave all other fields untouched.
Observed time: 12h19
